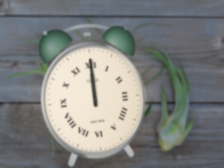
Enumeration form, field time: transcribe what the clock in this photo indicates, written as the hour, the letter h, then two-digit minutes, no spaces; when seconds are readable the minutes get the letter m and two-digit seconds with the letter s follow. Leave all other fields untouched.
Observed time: 12h00
